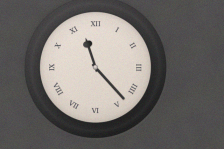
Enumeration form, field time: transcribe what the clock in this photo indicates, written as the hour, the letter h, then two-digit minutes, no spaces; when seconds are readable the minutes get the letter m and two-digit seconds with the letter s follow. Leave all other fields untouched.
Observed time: 11h23
